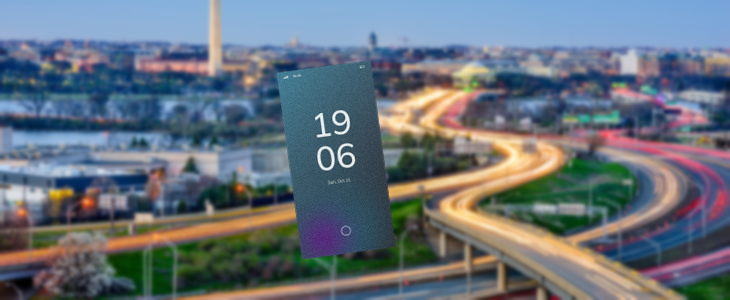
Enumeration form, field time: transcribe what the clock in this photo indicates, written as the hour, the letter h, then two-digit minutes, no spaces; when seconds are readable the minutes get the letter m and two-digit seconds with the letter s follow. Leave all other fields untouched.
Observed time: 19h06
